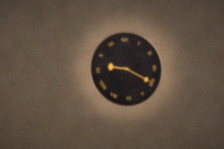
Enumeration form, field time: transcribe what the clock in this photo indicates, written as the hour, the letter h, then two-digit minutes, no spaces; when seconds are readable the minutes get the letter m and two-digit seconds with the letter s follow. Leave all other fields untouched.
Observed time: 9h20
